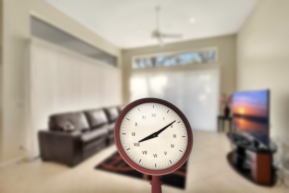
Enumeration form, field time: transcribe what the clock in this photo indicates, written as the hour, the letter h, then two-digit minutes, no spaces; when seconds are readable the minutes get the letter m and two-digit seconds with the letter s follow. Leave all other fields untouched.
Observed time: 8h09
